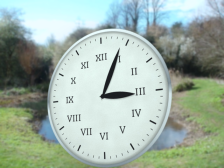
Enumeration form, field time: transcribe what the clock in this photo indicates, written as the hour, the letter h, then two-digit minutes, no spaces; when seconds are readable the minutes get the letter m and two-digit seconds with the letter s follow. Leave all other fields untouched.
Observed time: 3h04
